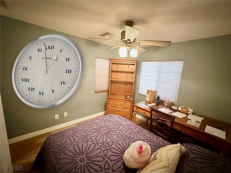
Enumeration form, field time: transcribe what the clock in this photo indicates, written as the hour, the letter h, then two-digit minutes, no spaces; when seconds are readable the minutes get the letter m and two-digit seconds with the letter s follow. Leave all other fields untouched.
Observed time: 12h57
